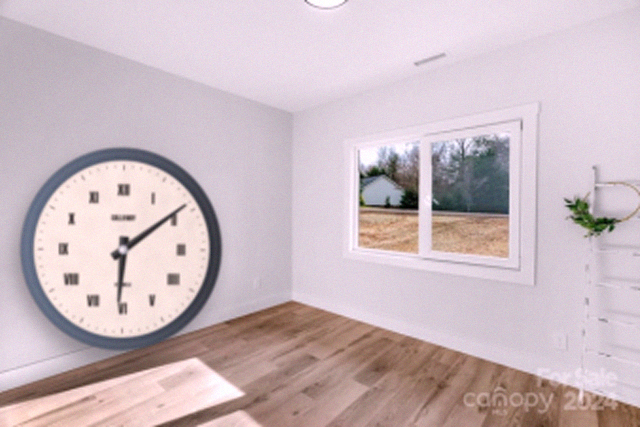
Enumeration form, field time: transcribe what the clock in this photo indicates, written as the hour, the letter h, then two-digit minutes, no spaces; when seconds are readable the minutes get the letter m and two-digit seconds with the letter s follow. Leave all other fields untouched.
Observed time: 6h09
